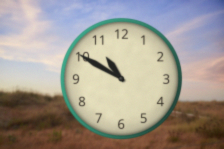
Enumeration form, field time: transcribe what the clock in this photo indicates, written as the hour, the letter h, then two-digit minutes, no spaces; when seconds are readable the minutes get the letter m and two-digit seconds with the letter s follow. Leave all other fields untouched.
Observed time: 10h50
